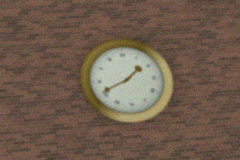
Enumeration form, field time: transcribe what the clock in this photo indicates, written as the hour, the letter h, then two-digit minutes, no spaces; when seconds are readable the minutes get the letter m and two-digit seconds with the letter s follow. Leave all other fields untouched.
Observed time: 1h41
